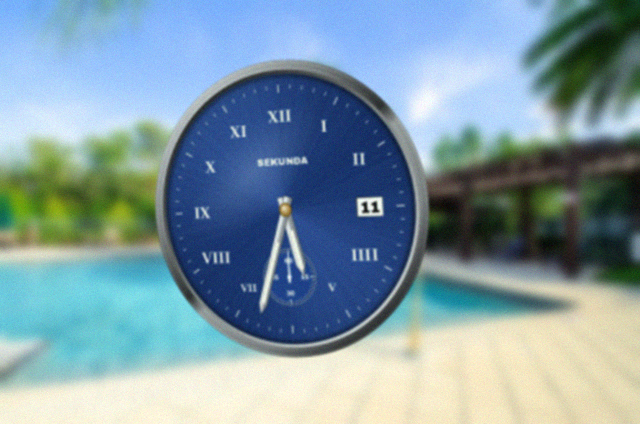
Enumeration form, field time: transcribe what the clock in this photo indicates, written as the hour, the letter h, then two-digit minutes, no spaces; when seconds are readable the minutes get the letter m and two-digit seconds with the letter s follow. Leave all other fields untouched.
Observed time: 5h33
